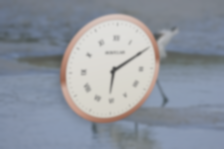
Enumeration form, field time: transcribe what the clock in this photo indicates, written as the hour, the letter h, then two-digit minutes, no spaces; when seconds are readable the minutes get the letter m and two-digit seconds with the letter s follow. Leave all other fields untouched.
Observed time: 6h10
